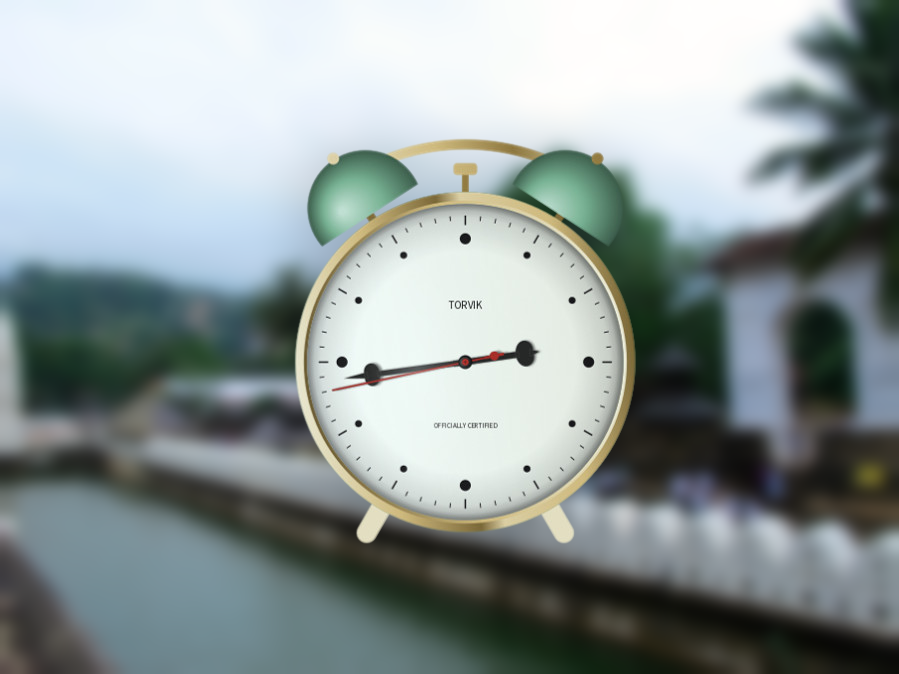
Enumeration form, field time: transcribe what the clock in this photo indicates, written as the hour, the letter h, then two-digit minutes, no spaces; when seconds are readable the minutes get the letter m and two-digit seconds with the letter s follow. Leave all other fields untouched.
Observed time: 2h43m43s
